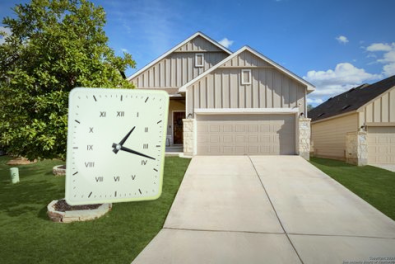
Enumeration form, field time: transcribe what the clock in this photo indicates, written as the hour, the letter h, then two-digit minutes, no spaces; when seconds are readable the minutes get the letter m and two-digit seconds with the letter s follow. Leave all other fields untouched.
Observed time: 1h18
